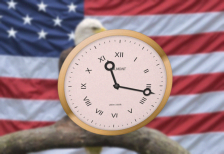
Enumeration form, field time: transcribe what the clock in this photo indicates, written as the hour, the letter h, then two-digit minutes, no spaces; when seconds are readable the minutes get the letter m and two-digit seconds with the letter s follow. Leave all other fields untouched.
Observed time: 11h17
